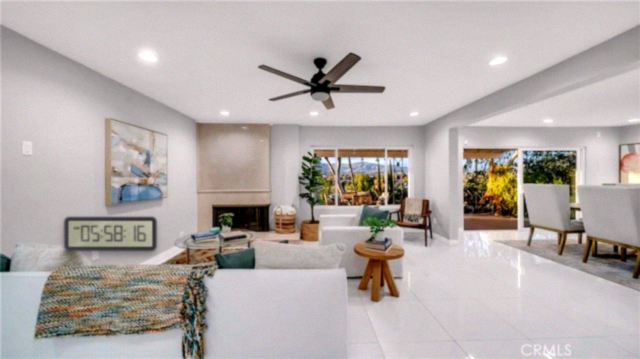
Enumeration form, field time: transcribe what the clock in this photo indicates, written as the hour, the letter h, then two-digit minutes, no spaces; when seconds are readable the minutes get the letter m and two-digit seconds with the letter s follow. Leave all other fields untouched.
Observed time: 5h58m16s
